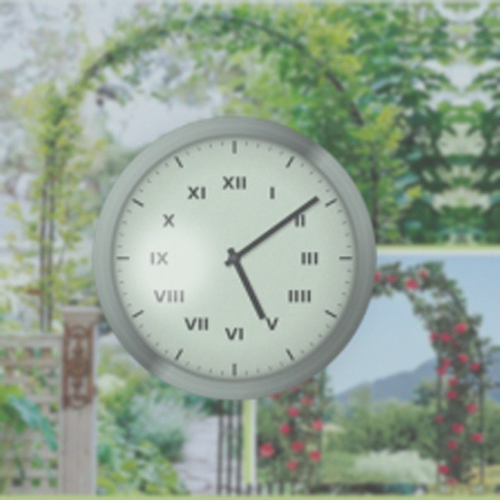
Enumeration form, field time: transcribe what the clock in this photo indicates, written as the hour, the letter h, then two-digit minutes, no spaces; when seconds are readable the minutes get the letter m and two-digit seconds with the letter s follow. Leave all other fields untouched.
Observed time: 5h09
